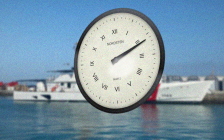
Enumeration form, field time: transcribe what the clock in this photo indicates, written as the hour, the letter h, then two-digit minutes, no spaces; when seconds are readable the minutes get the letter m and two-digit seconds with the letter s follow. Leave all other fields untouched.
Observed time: 2h11
